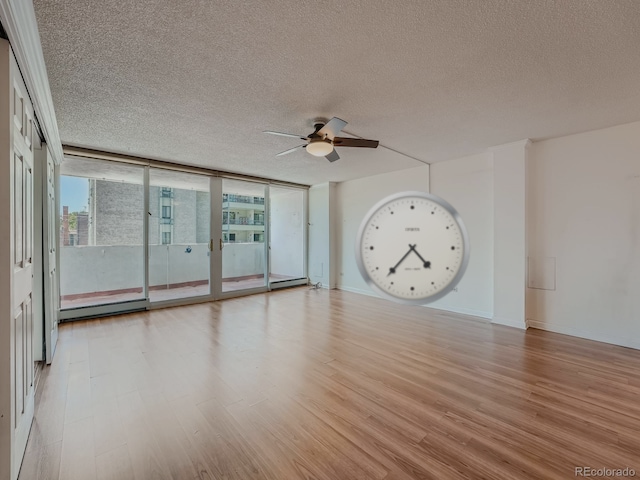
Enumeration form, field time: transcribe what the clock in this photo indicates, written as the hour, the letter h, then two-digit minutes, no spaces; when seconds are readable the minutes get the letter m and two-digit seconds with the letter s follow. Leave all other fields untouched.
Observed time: 4h37
